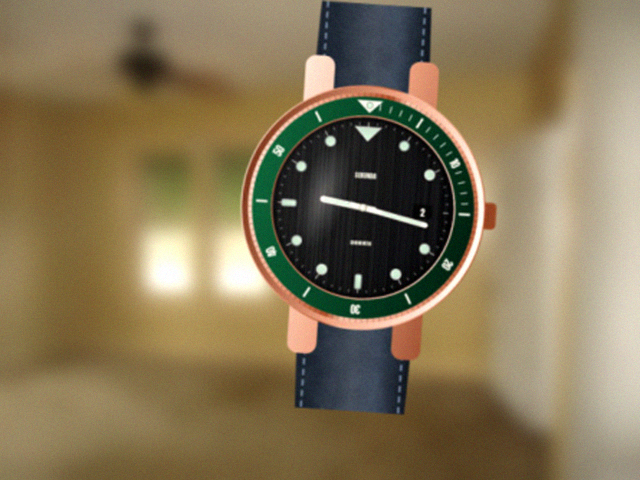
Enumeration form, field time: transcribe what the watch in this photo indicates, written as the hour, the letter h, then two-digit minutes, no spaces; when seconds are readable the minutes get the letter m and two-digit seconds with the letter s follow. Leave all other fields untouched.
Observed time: 9h17
